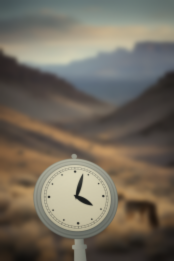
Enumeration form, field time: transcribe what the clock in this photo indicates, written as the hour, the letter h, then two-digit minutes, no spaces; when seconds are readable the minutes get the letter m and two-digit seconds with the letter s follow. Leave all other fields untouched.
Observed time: 4h03
